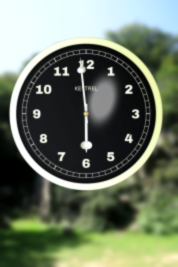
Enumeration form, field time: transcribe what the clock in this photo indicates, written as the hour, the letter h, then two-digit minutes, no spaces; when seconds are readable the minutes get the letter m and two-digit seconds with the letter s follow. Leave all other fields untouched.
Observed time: 5h59
